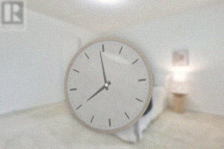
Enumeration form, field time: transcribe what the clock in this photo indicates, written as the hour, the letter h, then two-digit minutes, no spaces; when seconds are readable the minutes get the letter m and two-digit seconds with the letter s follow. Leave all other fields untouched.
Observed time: 7h59
